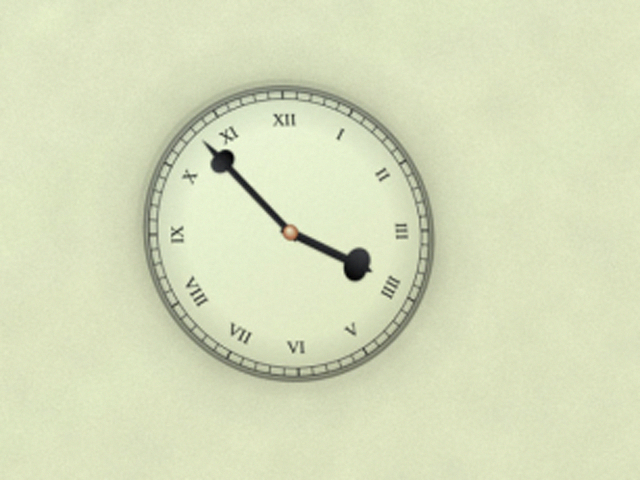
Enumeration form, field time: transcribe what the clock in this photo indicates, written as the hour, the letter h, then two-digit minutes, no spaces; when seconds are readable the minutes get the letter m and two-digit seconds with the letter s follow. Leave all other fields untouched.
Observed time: 3h53
